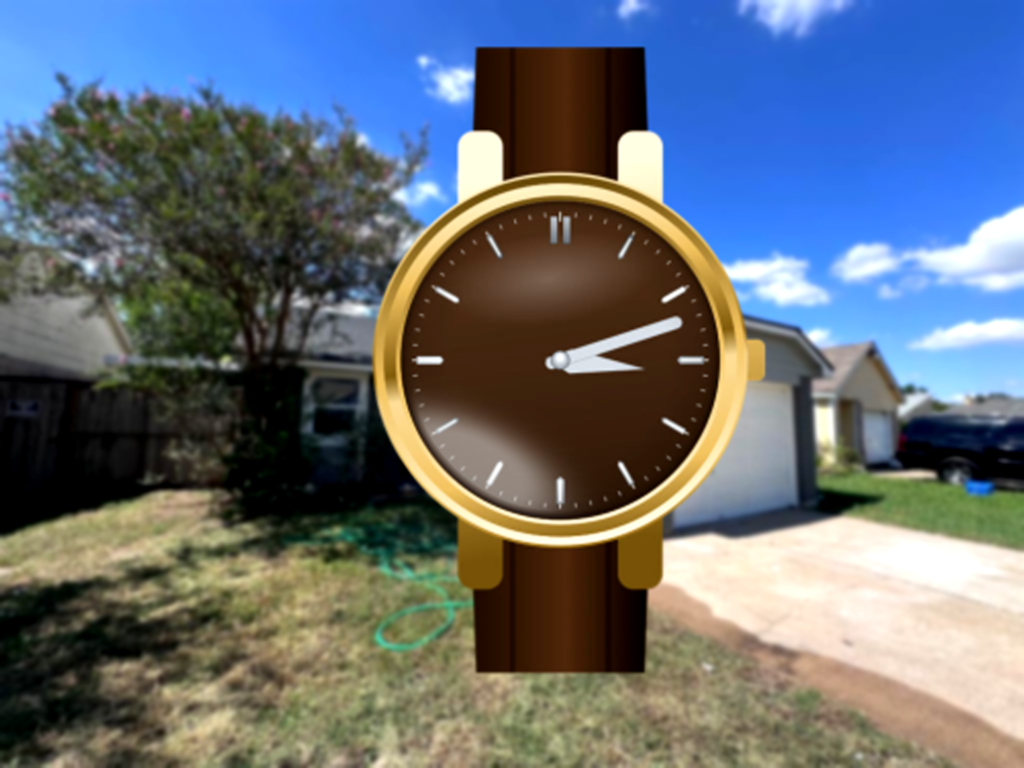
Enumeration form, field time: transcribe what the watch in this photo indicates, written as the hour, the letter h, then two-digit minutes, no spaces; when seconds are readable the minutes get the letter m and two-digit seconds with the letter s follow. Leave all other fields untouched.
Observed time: 3h12
